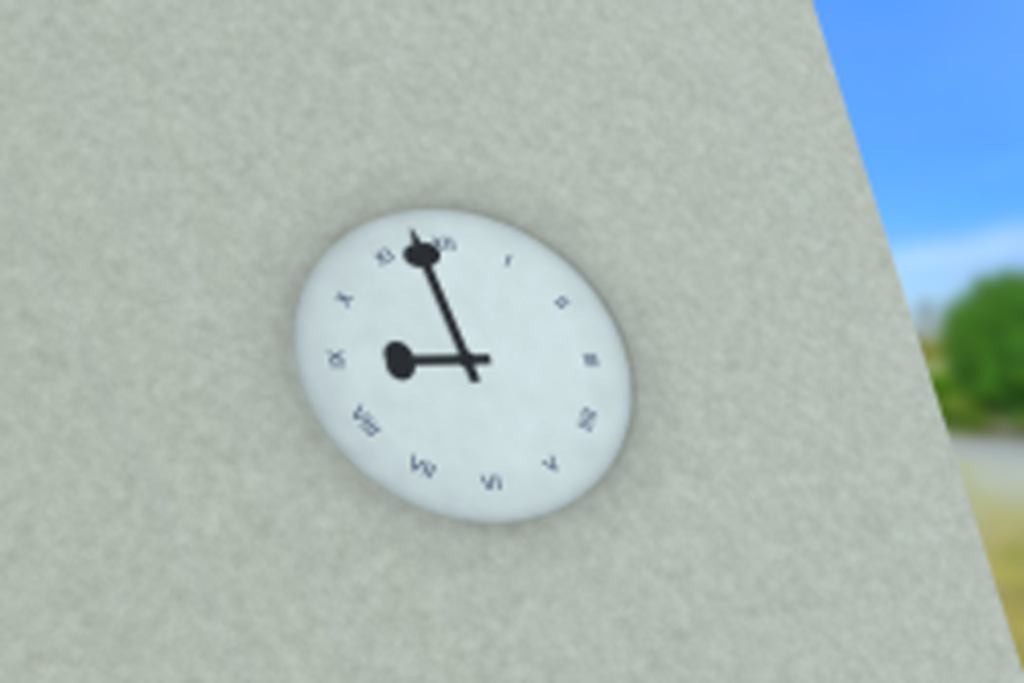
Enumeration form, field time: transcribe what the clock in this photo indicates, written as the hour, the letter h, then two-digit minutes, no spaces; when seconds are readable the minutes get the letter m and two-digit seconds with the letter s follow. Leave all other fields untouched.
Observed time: 8h58
